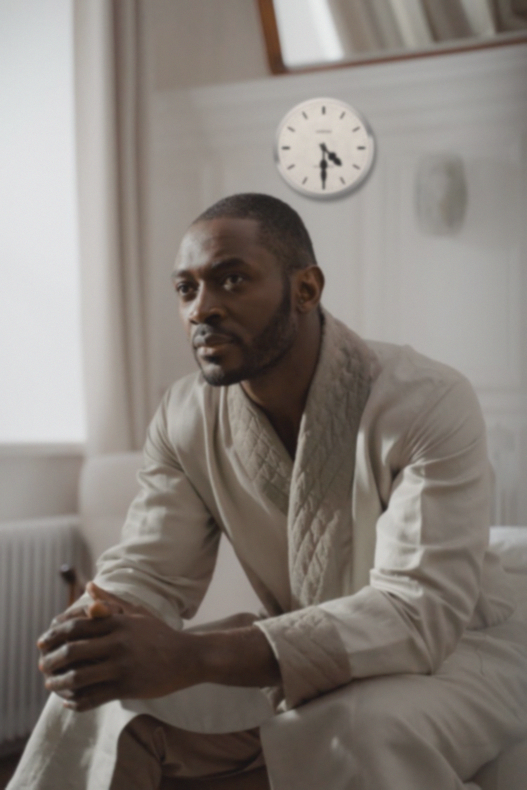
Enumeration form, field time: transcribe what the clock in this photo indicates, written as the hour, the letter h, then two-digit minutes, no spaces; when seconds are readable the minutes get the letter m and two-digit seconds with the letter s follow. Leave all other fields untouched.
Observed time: 4h30
